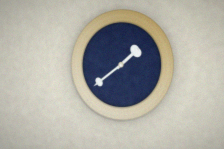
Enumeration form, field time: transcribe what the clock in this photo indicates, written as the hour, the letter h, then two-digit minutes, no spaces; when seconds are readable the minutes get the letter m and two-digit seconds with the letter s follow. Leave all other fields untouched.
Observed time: 1h39
